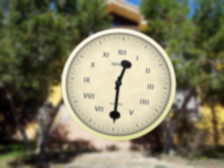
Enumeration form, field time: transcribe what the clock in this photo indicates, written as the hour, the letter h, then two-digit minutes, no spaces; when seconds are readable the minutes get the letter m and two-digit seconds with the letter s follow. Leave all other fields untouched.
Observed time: 12h30
